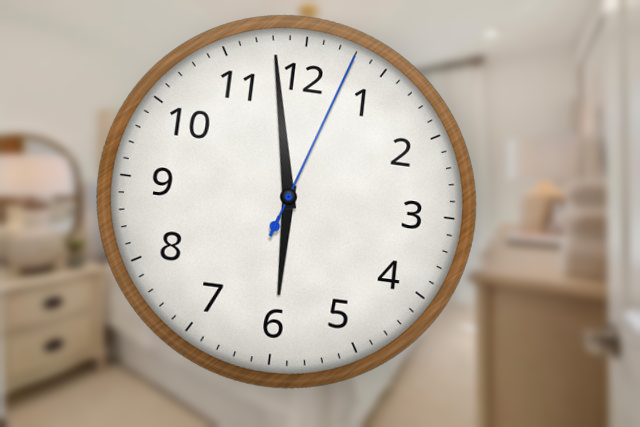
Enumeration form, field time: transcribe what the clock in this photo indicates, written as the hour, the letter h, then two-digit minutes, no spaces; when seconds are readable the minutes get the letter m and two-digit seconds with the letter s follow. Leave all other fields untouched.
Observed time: 5h58m03s
